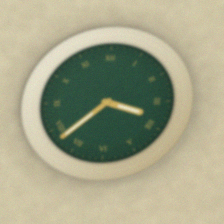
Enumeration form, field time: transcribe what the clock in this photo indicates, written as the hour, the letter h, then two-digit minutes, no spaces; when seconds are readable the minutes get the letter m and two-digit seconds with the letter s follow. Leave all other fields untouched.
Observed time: 3h38
